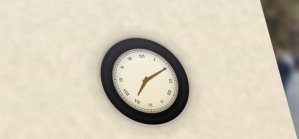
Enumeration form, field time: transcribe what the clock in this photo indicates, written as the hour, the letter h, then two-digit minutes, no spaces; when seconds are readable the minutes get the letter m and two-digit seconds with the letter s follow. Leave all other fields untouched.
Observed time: 7h10
